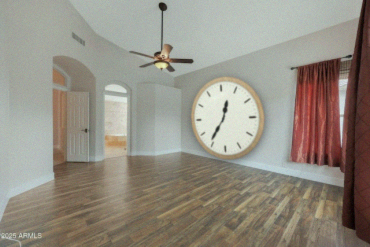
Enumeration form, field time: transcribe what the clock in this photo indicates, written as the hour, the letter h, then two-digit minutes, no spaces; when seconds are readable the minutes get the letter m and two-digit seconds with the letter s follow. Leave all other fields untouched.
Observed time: 12h36
